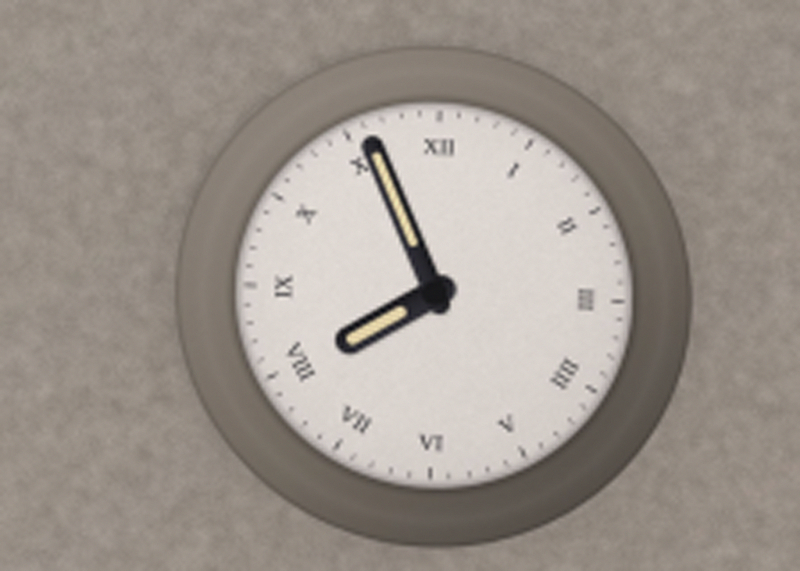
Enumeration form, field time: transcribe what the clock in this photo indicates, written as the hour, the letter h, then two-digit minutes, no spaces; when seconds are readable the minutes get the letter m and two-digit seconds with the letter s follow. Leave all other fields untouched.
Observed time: 7h56
